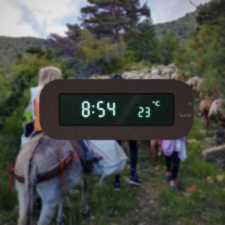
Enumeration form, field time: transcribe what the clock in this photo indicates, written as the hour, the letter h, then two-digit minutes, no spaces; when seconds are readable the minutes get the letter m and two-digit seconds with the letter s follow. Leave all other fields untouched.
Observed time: 8h54
